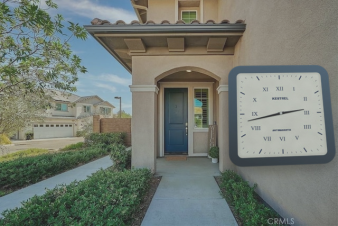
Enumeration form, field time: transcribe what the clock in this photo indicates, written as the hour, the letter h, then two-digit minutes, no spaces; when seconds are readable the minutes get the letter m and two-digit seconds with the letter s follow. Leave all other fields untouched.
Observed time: 2h43
